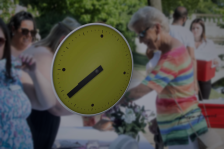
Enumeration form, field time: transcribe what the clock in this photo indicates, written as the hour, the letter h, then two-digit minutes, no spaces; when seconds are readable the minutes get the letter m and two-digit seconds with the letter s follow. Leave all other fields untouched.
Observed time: 7h38
